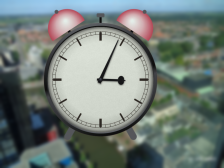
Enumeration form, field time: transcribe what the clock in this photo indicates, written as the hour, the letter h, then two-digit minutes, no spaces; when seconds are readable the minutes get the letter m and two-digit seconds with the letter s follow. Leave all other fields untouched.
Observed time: 3h04
